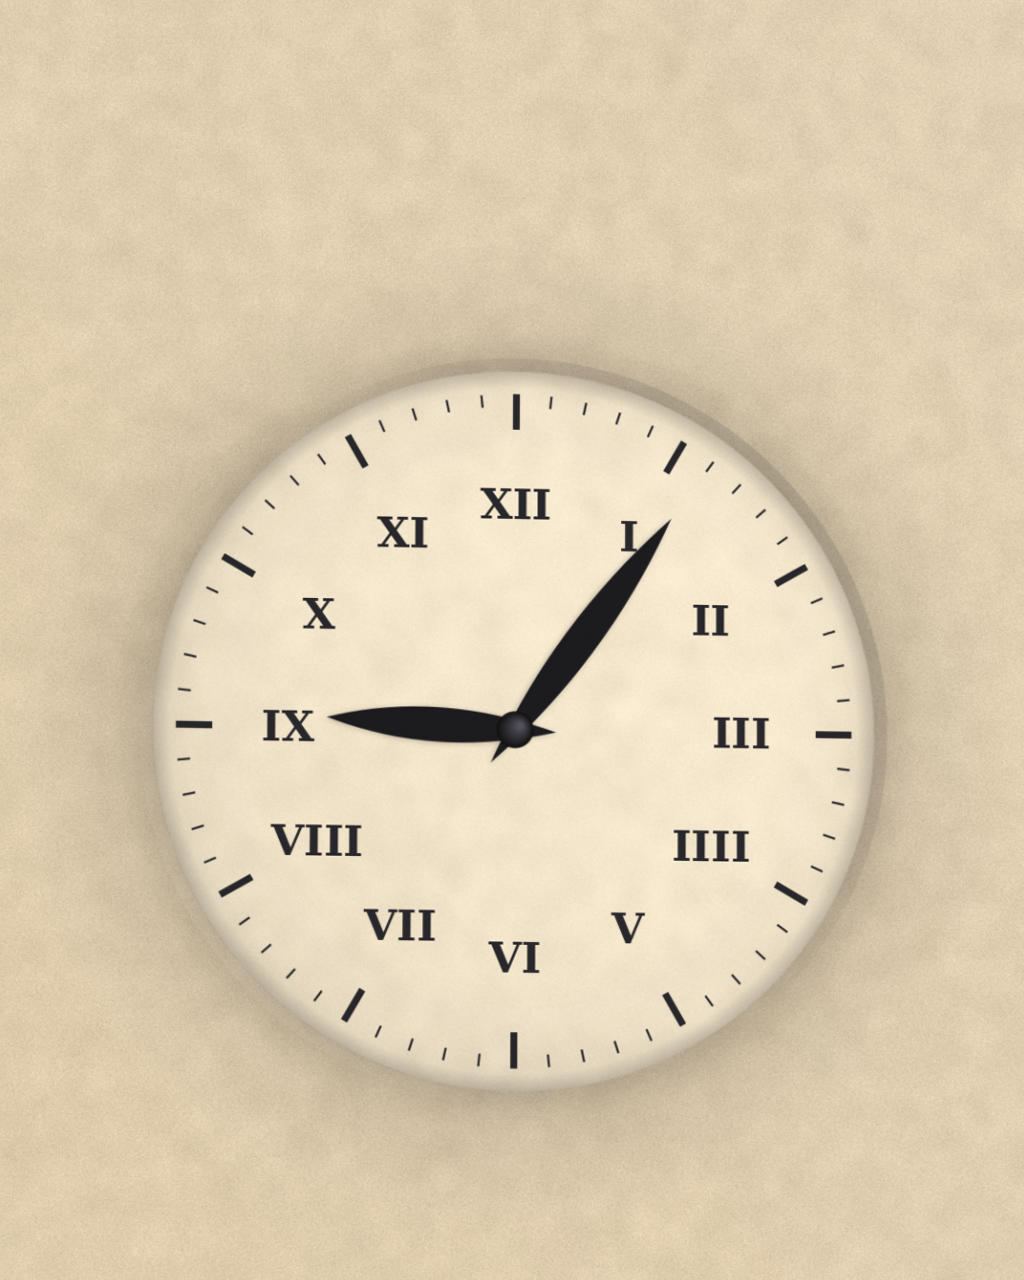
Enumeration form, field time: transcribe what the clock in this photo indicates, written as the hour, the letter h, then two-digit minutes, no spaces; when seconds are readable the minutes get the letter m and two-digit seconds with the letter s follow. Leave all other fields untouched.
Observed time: 9h06
